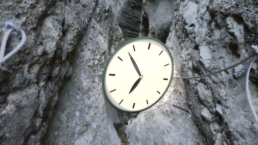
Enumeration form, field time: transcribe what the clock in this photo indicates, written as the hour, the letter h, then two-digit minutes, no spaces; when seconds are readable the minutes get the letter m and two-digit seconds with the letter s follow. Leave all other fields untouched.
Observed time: 6h53
